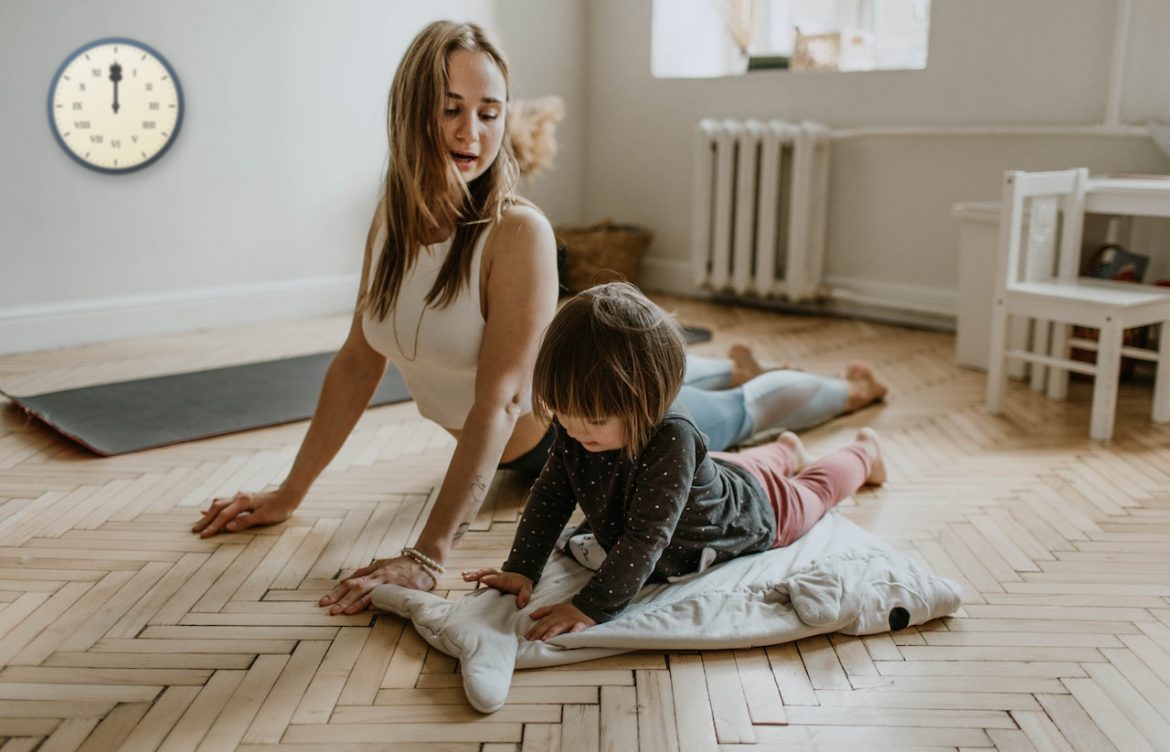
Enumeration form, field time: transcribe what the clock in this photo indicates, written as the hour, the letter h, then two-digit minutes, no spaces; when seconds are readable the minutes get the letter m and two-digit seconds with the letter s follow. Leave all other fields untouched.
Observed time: 12h00
